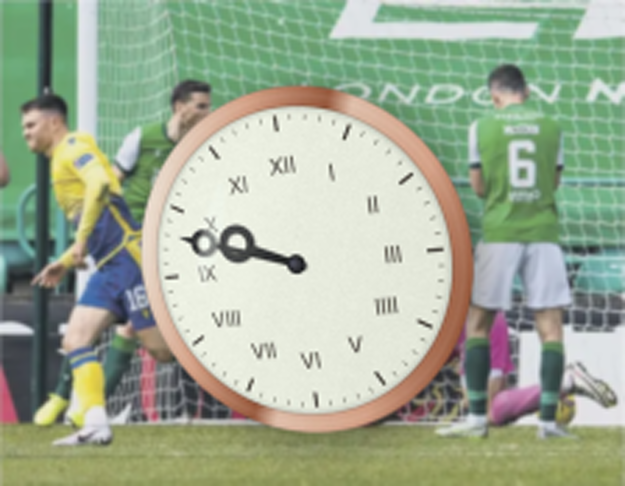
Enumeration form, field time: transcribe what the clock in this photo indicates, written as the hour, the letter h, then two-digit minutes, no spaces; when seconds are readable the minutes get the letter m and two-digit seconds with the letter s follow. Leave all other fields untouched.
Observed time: 9h48
